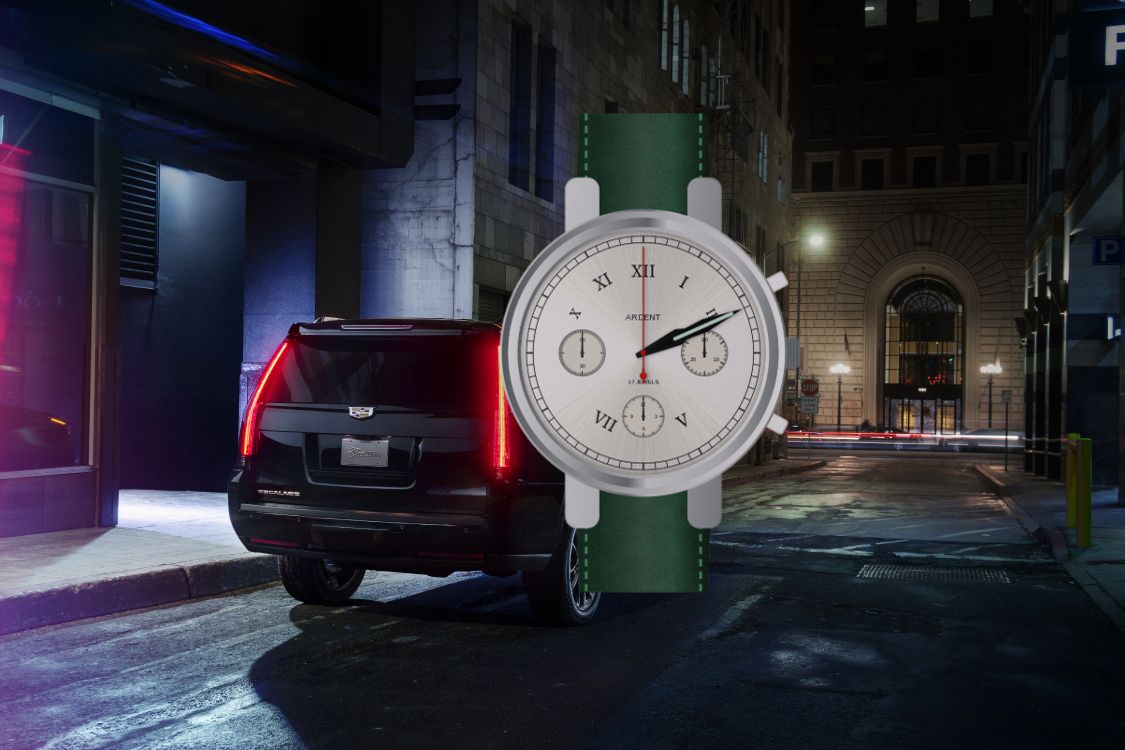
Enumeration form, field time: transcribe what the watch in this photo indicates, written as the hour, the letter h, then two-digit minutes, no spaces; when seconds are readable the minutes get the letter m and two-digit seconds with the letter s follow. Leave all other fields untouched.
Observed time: 2h11
